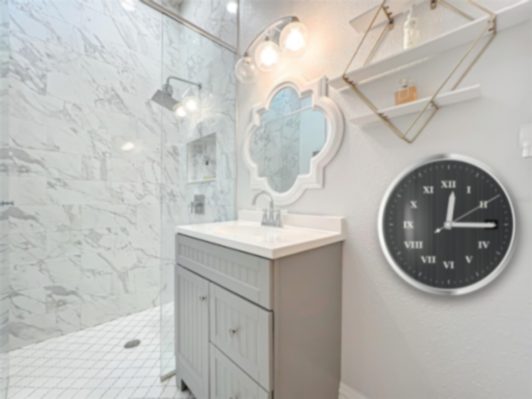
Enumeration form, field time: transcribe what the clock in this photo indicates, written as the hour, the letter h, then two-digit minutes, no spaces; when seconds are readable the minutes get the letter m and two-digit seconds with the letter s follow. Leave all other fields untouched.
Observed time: 12h15m10s
